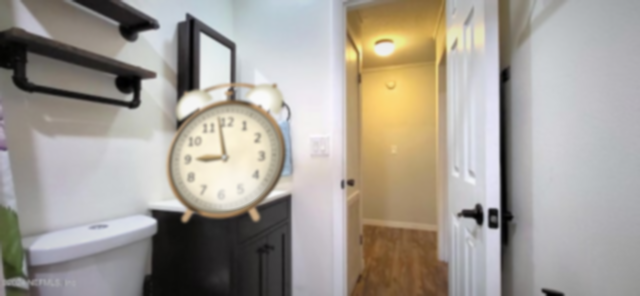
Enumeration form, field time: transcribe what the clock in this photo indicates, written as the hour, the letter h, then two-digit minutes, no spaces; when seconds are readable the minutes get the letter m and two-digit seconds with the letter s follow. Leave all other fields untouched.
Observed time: 8h58
